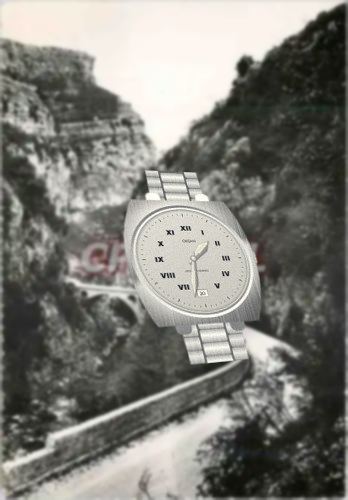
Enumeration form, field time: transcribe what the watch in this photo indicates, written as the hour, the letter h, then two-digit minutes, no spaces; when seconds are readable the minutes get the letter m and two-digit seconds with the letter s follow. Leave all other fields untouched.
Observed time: 1h32
